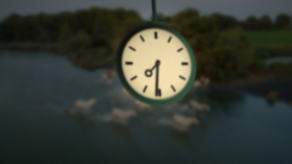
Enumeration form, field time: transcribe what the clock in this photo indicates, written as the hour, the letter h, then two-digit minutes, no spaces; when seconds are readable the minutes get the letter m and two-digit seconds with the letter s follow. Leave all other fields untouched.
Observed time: 7h31
